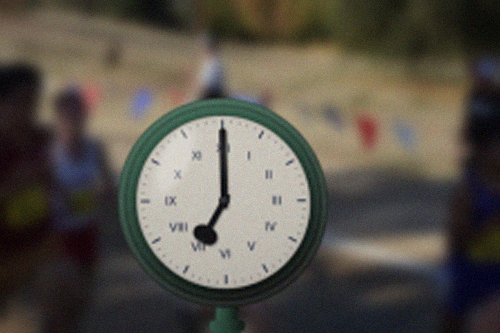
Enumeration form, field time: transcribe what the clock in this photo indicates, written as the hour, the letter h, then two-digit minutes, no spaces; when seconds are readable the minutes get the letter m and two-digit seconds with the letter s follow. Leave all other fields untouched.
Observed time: 7h00
